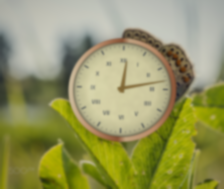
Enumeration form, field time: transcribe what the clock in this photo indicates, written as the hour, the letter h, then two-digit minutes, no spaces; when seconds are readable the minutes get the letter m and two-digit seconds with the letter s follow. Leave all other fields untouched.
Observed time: 12h13
